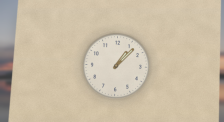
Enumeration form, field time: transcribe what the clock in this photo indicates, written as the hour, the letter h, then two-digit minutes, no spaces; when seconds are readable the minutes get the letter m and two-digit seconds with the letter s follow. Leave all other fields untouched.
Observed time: 1h07
